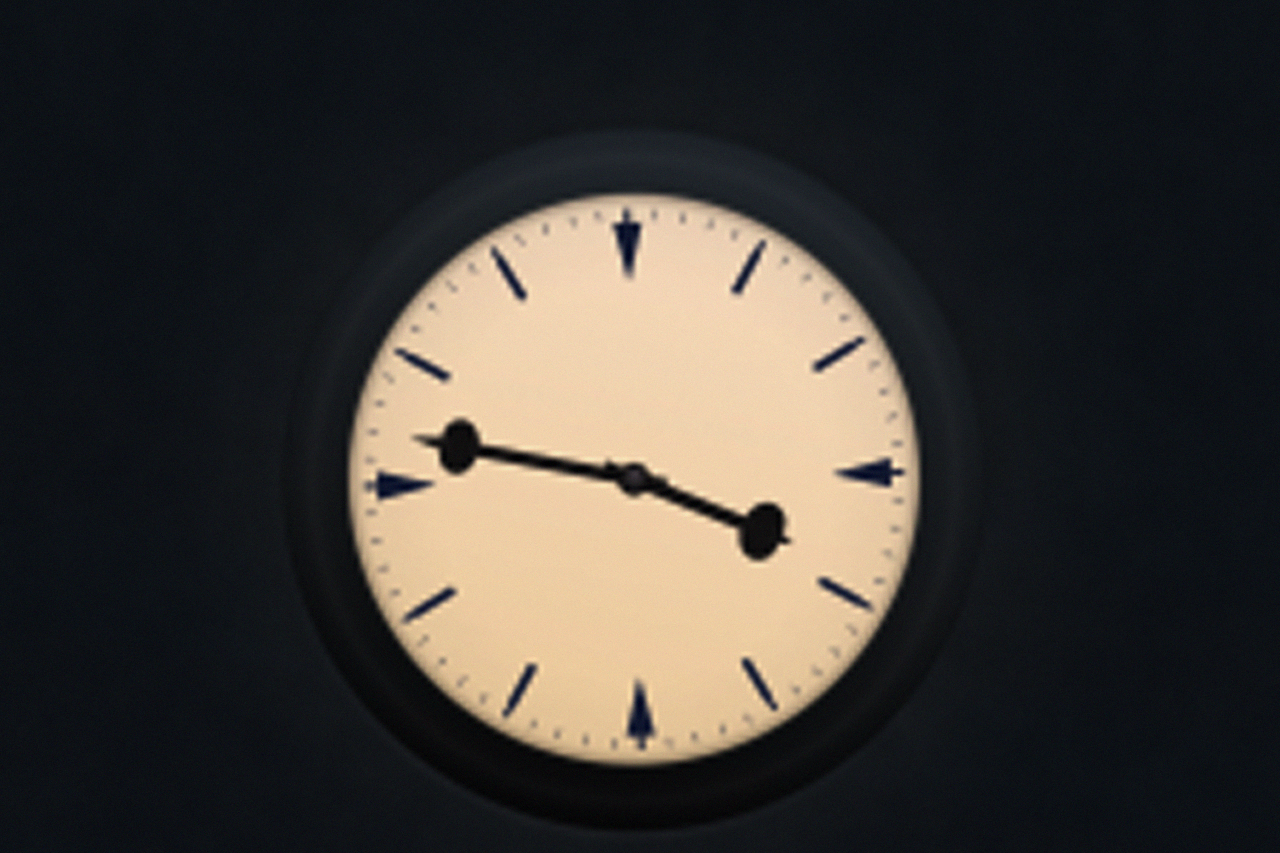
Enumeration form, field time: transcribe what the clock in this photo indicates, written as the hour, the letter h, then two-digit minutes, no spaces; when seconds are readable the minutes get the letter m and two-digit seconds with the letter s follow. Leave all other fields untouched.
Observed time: 3h47
